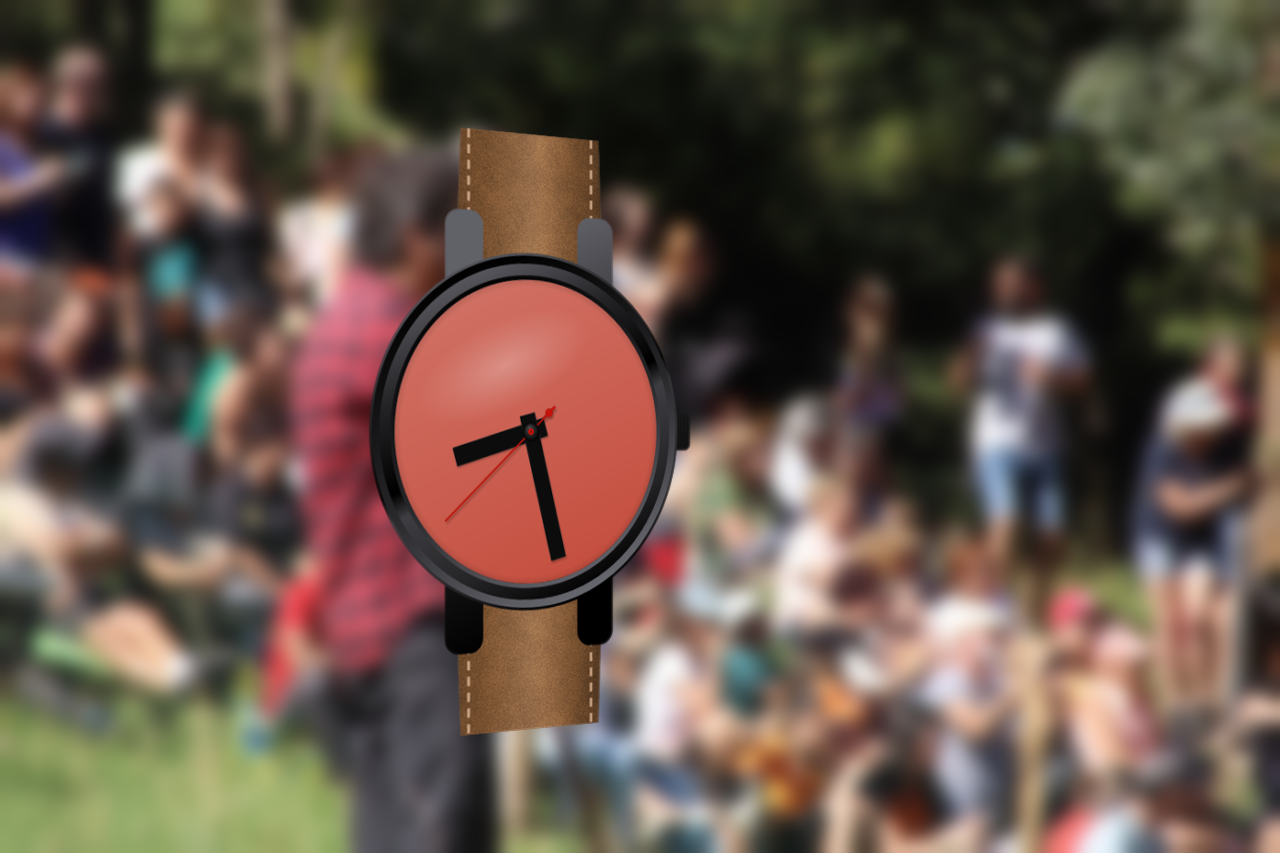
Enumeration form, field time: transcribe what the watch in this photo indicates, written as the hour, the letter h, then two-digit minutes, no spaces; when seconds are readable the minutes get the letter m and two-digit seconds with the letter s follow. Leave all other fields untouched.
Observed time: 8h27m38s
